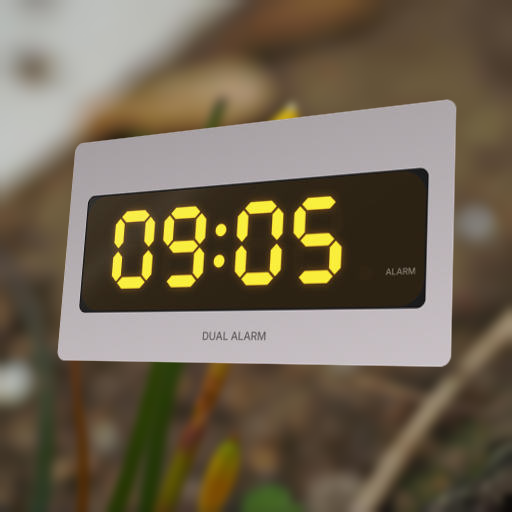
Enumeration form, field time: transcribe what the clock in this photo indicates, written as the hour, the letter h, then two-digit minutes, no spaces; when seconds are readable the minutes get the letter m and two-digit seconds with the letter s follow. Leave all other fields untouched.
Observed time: 9h05
